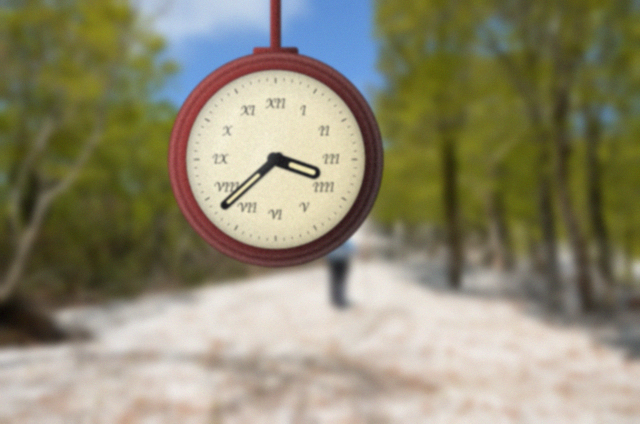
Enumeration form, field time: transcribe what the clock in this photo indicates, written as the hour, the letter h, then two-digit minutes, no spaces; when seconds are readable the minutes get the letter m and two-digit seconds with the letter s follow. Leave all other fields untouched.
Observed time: 3h38
